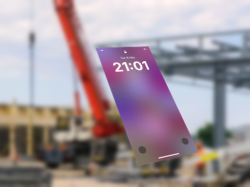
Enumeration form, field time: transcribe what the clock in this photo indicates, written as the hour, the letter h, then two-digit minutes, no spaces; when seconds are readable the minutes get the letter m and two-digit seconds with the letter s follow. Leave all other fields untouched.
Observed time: 21h01
